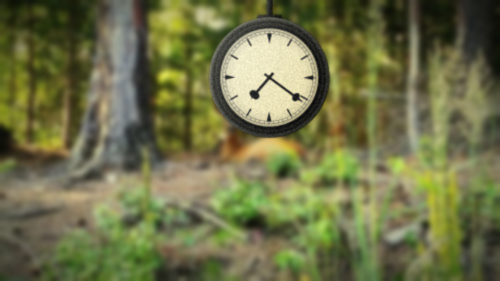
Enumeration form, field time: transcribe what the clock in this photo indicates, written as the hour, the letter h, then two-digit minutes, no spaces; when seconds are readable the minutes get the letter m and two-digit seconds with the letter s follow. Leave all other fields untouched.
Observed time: 7h21
